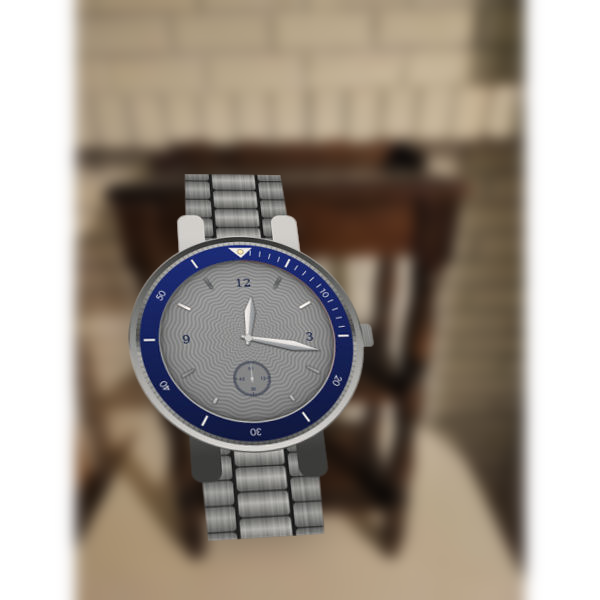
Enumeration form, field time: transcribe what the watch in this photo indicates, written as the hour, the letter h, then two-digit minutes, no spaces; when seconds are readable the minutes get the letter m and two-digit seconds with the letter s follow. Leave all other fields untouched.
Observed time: 12h17
